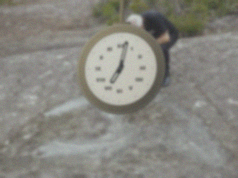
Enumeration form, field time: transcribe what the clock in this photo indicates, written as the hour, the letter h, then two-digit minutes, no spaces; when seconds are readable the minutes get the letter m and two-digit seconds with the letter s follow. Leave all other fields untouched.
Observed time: 7h02
